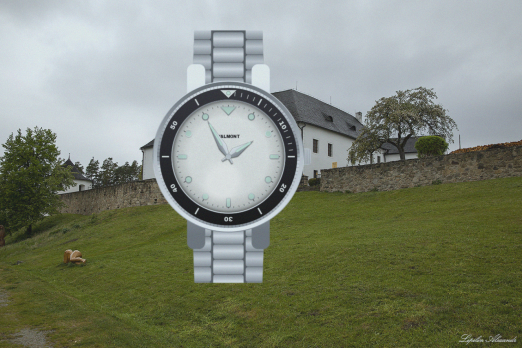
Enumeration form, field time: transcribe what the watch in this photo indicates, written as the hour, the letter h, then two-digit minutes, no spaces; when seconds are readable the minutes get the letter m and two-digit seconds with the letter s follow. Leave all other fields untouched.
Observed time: 1h55
